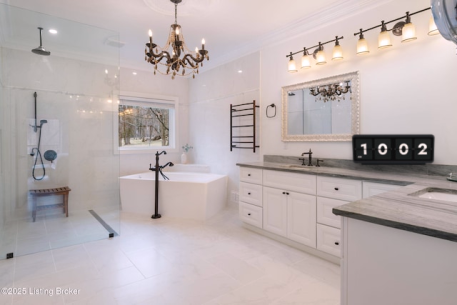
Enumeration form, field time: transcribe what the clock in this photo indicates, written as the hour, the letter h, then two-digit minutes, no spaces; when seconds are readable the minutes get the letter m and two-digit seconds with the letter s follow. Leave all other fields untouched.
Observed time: 10h02
